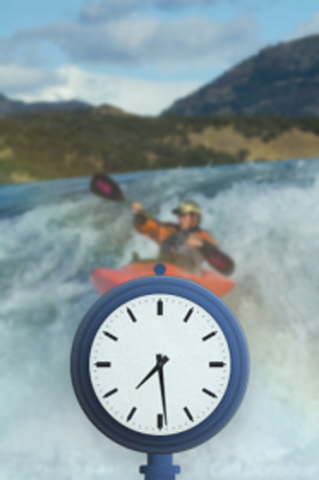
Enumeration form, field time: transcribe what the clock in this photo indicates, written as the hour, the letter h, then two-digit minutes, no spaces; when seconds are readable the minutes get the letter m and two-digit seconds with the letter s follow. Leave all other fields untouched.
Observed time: 7h29
